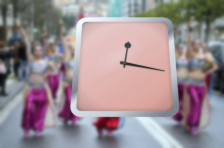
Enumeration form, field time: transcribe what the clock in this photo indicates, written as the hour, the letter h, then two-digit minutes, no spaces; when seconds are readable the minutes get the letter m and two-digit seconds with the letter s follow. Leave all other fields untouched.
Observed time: 12h17
